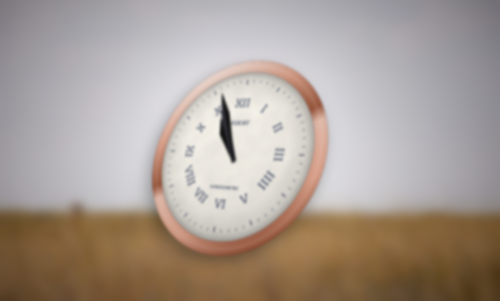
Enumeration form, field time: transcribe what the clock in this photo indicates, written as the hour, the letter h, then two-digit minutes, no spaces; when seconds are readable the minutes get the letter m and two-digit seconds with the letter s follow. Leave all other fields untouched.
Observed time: 10h56
